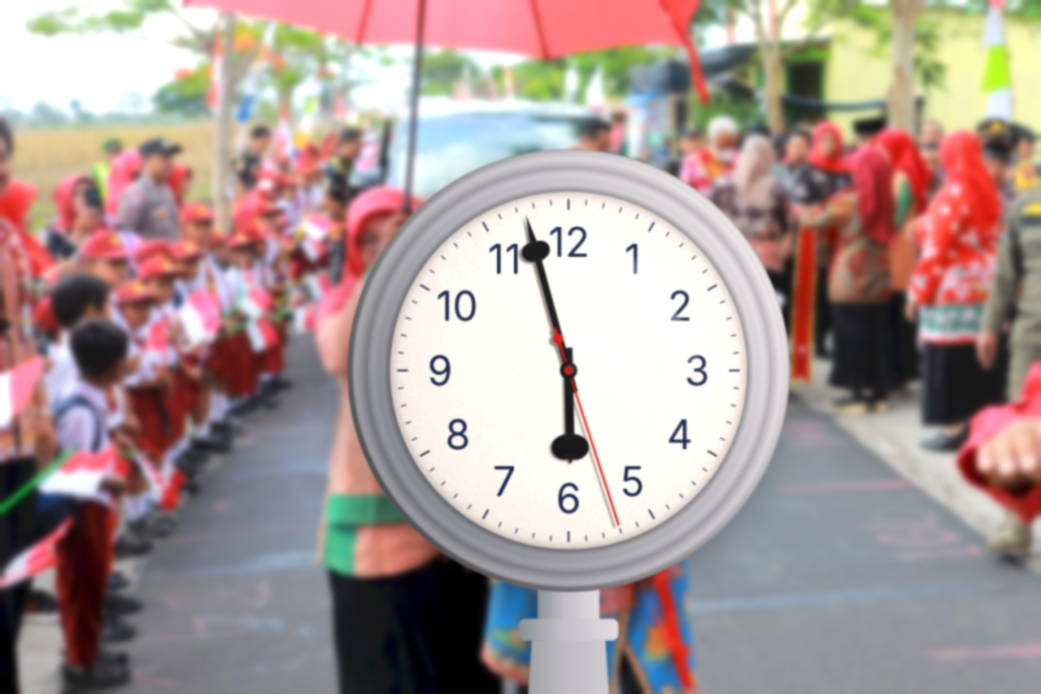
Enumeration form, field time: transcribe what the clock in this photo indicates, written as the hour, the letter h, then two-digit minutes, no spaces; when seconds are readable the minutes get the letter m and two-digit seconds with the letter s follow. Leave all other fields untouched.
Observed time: 5h57m27s
